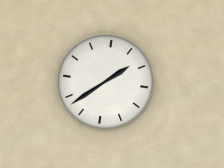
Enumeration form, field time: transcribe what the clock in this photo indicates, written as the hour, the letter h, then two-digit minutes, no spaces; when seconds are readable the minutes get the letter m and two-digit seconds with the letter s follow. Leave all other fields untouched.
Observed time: 1h38
